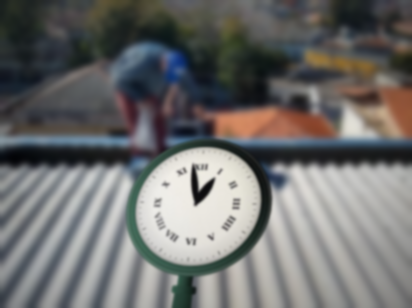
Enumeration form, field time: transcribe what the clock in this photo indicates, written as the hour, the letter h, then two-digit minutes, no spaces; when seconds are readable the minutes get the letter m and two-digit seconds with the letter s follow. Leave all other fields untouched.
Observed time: 12h58
